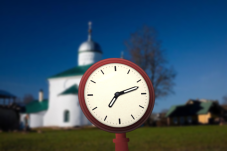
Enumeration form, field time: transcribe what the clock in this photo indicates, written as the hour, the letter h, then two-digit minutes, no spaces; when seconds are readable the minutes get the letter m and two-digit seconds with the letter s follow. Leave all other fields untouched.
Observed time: 7h12
